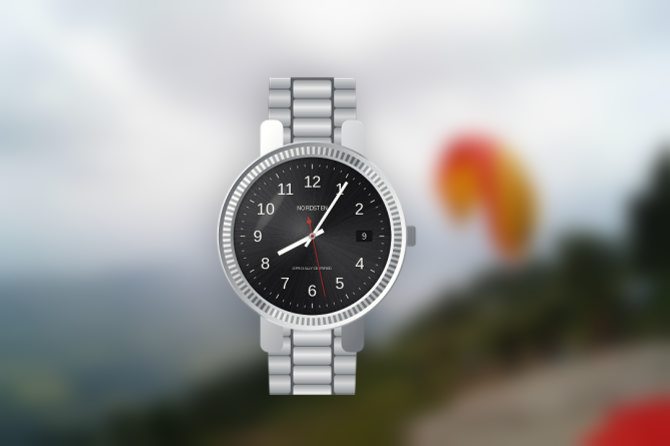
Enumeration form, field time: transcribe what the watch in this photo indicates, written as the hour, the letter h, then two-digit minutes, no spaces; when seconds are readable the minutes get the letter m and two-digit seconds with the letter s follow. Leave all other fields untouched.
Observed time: 8h05m28s
